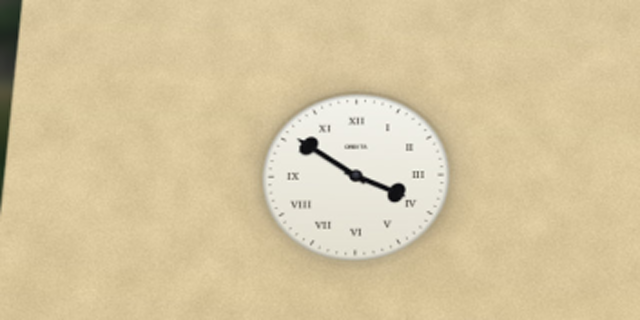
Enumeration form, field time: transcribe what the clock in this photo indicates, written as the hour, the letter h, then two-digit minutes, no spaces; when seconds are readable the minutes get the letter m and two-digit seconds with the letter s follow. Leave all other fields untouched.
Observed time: 3h51
